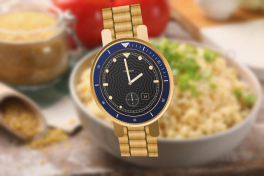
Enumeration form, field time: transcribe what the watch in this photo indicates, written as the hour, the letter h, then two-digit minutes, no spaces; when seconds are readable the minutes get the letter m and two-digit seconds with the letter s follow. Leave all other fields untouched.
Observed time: 1h59
